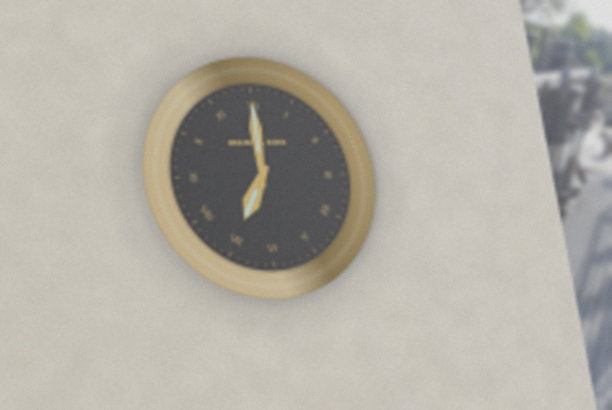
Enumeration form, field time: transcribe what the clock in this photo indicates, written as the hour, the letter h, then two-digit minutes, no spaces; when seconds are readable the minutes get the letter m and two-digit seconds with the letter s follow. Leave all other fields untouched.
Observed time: 7h00
